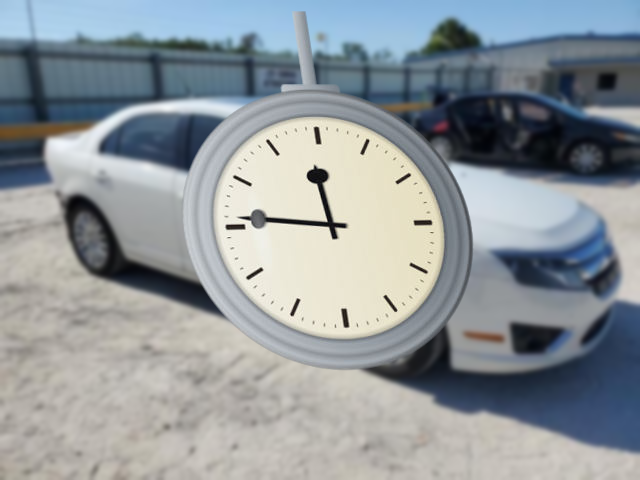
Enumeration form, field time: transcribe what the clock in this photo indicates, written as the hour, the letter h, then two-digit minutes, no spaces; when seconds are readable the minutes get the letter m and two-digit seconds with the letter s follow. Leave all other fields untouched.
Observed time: 11h46
